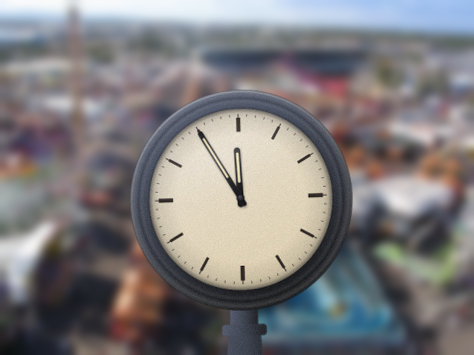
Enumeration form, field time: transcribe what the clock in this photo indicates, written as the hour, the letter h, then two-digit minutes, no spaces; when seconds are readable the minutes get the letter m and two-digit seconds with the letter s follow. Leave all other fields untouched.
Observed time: 11h55
